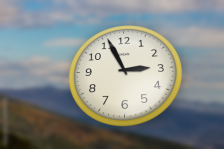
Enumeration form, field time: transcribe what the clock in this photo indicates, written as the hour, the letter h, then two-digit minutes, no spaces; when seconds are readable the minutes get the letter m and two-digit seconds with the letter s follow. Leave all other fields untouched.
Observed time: 2h56
